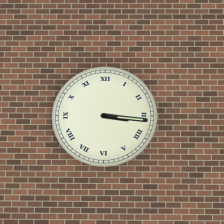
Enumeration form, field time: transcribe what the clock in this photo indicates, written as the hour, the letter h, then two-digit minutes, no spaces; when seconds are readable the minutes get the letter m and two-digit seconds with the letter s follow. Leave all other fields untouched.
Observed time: 3h16
